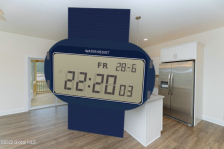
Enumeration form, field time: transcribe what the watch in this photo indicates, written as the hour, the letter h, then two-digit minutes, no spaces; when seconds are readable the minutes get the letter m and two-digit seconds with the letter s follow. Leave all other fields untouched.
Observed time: 22h20m03s
